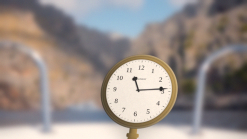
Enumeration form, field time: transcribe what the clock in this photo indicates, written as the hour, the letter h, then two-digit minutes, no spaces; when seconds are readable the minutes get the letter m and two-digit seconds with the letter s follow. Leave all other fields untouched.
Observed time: 11h14
